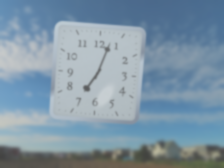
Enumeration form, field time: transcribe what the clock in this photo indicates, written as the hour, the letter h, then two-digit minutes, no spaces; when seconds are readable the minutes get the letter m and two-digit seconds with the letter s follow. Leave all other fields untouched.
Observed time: 7h03
